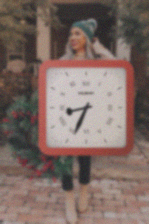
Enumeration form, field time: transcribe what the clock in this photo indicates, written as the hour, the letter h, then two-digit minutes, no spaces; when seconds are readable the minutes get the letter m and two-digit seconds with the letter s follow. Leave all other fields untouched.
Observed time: 8h34
